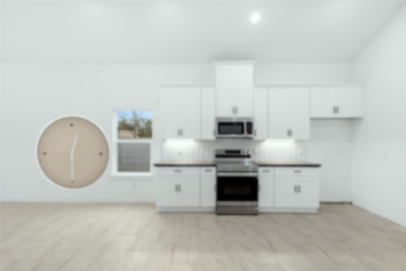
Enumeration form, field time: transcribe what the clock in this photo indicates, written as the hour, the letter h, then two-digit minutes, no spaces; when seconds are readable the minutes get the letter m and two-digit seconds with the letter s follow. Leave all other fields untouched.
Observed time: 12h30
